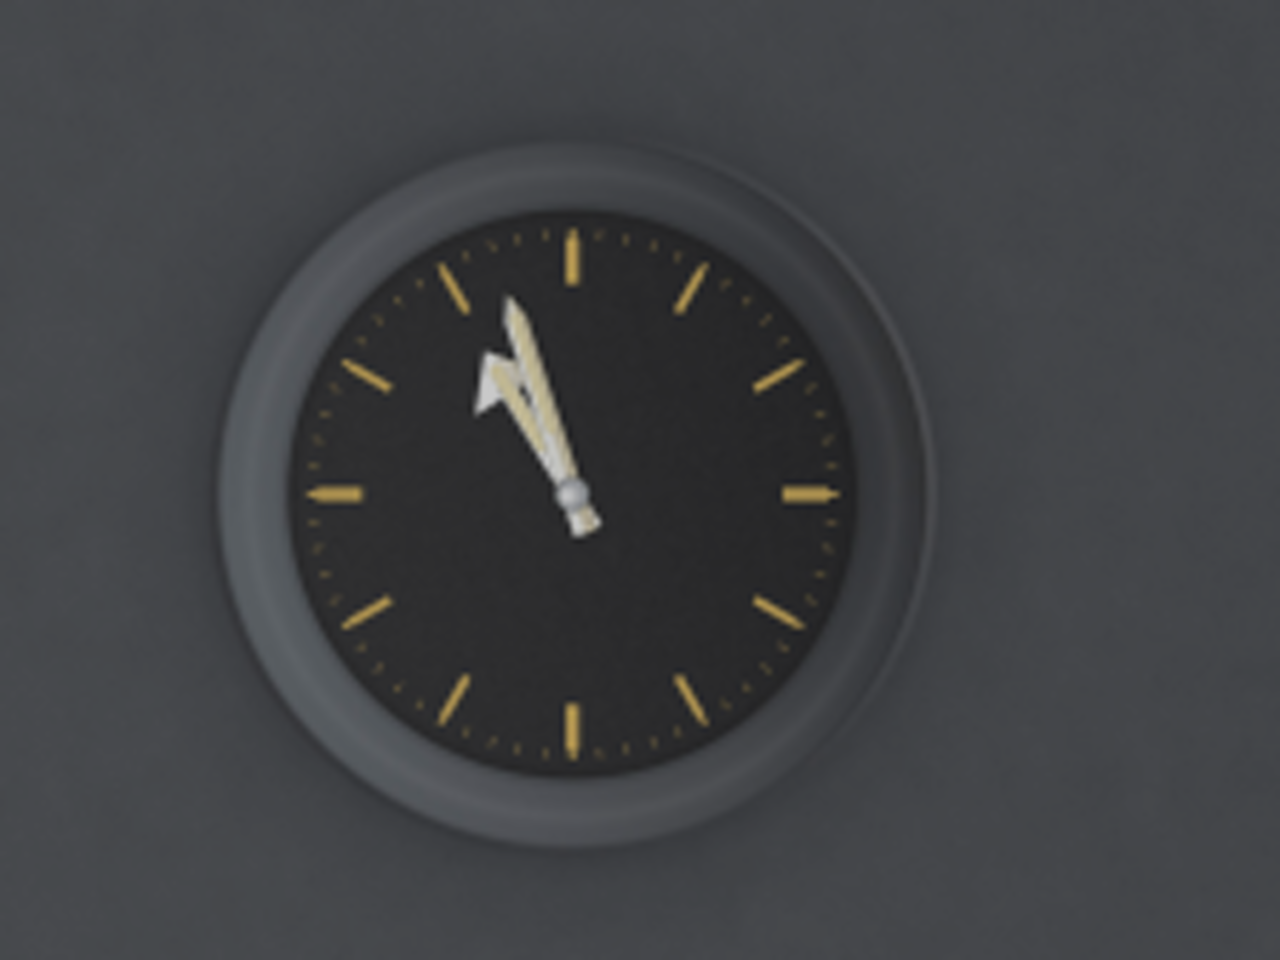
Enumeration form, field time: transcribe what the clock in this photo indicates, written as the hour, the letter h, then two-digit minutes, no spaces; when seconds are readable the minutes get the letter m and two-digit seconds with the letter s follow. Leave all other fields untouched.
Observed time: 10h57
